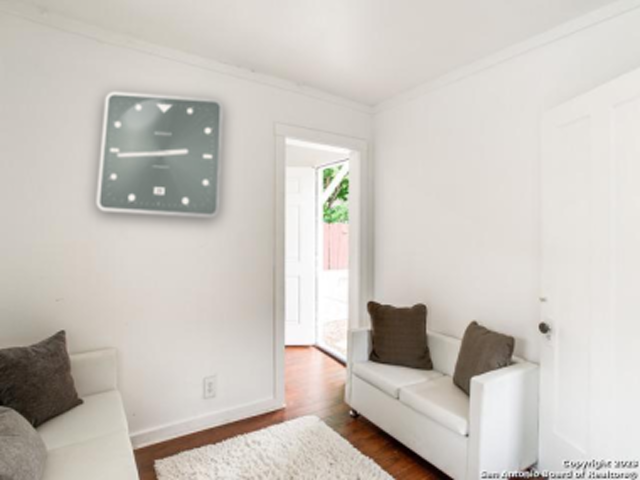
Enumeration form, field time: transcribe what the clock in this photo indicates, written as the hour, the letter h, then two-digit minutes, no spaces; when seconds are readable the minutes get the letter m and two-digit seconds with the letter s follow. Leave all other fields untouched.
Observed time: 2h44
